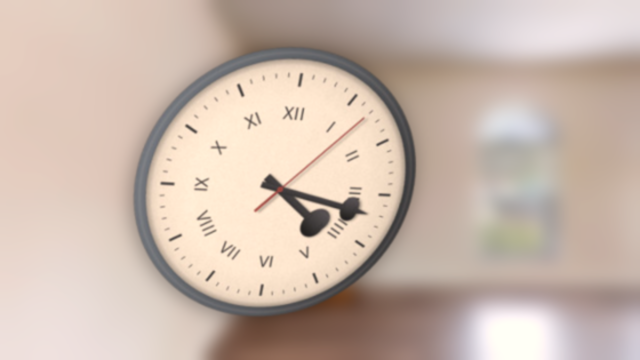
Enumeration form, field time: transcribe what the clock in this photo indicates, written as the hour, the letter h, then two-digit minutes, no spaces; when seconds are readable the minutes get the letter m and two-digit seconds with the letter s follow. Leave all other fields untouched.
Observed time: 4h17m07s
